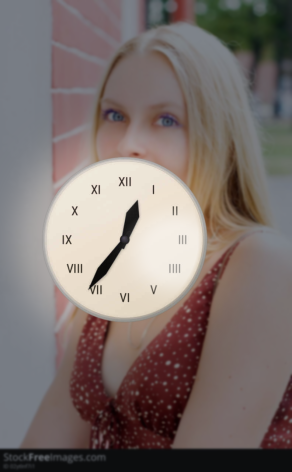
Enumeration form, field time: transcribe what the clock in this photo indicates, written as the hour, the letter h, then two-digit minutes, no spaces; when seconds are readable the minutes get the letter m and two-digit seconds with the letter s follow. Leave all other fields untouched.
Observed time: 12h36
